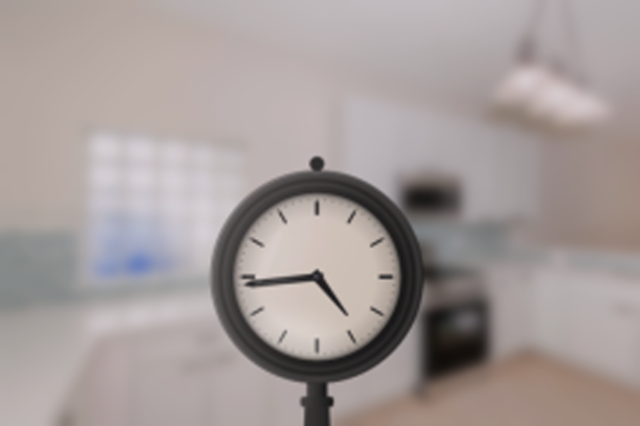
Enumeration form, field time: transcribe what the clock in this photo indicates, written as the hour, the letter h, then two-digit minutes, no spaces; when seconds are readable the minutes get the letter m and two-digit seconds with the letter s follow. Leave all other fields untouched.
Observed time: 4h44
